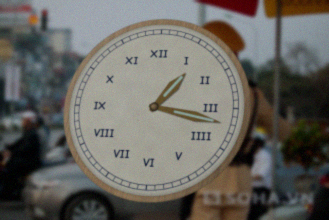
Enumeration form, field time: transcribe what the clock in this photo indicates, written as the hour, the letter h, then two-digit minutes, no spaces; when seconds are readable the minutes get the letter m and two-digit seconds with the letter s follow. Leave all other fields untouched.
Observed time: 1h17
